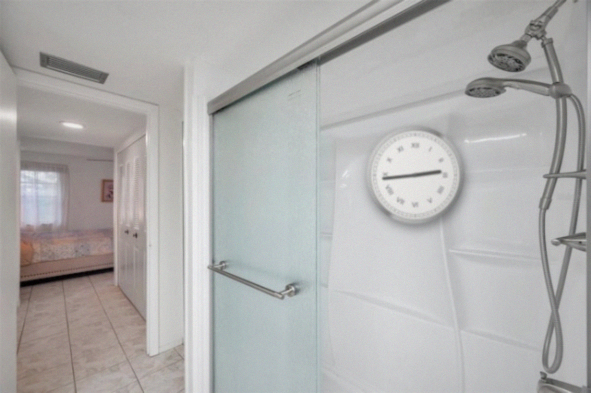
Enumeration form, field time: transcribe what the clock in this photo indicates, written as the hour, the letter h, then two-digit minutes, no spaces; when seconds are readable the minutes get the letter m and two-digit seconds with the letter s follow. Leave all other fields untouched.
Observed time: 2h44
